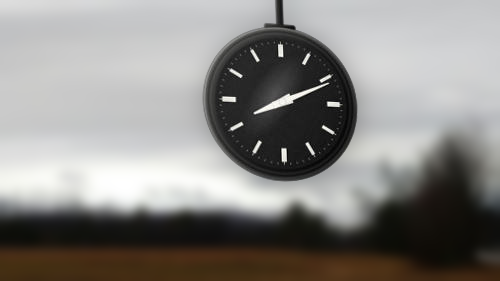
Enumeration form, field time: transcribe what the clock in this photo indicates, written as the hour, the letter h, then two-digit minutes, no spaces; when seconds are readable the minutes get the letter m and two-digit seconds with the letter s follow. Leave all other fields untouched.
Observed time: 8h11
